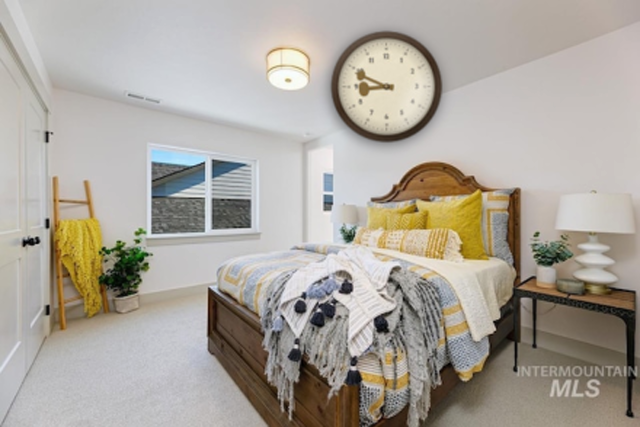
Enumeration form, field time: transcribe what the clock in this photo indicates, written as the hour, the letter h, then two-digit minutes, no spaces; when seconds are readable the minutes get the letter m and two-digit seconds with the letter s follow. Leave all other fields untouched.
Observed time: 8h49
